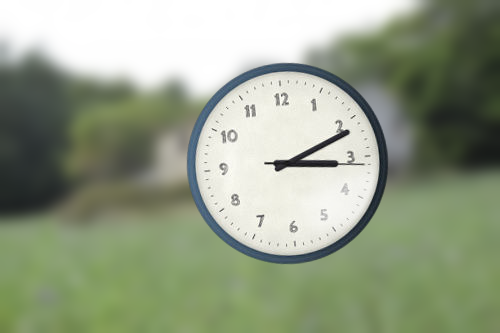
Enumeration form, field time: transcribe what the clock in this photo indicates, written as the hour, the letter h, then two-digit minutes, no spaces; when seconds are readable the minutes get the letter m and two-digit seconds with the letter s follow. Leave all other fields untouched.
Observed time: 3h11m16s
